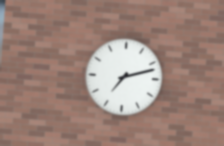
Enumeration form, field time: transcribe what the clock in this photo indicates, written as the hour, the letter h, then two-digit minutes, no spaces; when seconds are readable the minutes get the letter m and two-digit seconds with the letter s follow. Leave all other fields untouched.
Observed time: 7h12
